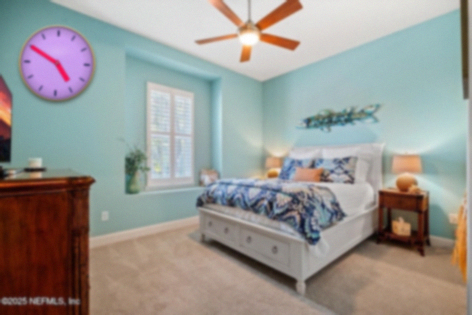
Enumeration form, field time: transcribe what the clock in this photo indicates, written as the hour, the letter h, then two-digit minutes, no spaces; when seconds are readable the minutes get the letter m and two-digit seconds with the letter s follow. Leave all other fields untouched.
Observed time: 4h50
